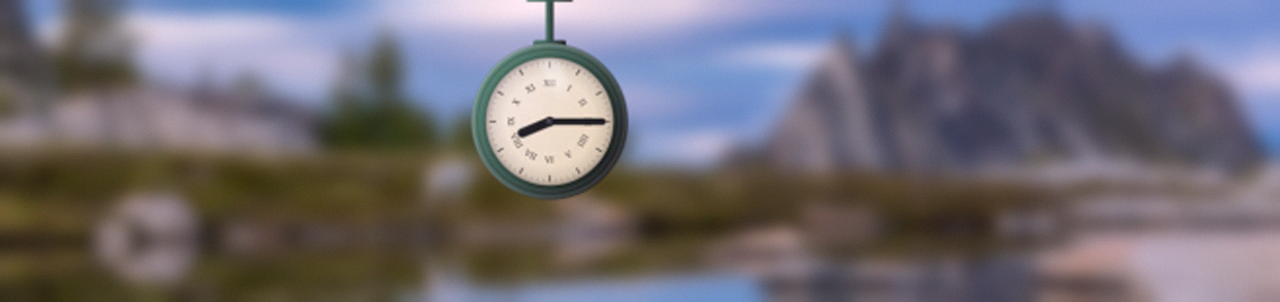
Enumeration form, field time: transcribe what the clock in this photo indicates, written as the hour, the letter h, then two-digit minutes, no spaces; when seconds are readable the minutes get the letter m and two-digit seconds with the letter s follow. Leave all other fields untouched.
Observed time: 8h15
